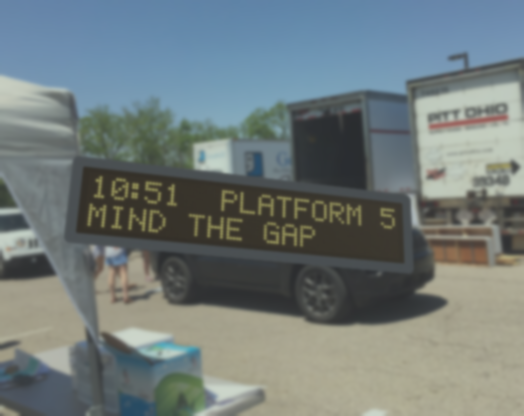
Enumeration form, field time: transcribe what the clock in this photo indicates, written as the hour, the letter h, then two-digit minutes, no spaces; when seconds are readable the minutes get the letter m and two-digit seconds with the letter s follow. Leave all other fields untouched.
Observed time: 10h51
